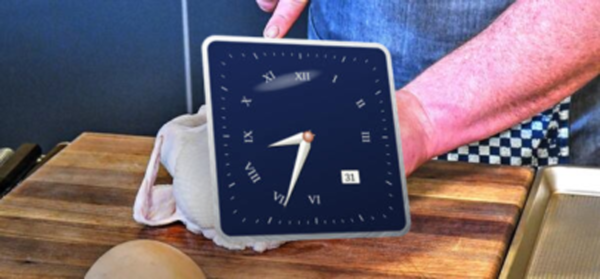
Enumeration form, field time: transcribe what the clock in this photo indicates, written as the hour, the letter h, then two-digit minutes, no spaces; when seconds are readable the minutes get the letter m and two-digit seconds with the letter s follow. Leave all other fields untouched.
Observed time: 8h34
